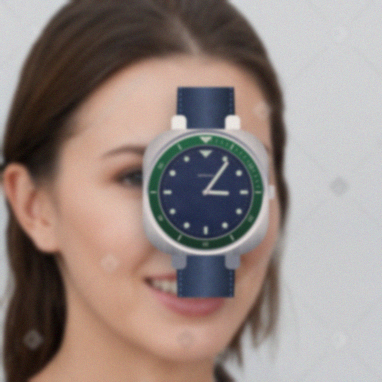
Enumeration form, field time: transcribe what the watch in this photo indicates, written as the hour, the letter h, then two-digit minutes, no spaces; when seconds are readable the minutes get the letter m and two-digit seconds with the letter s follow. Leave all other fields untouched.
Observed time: 3h06
